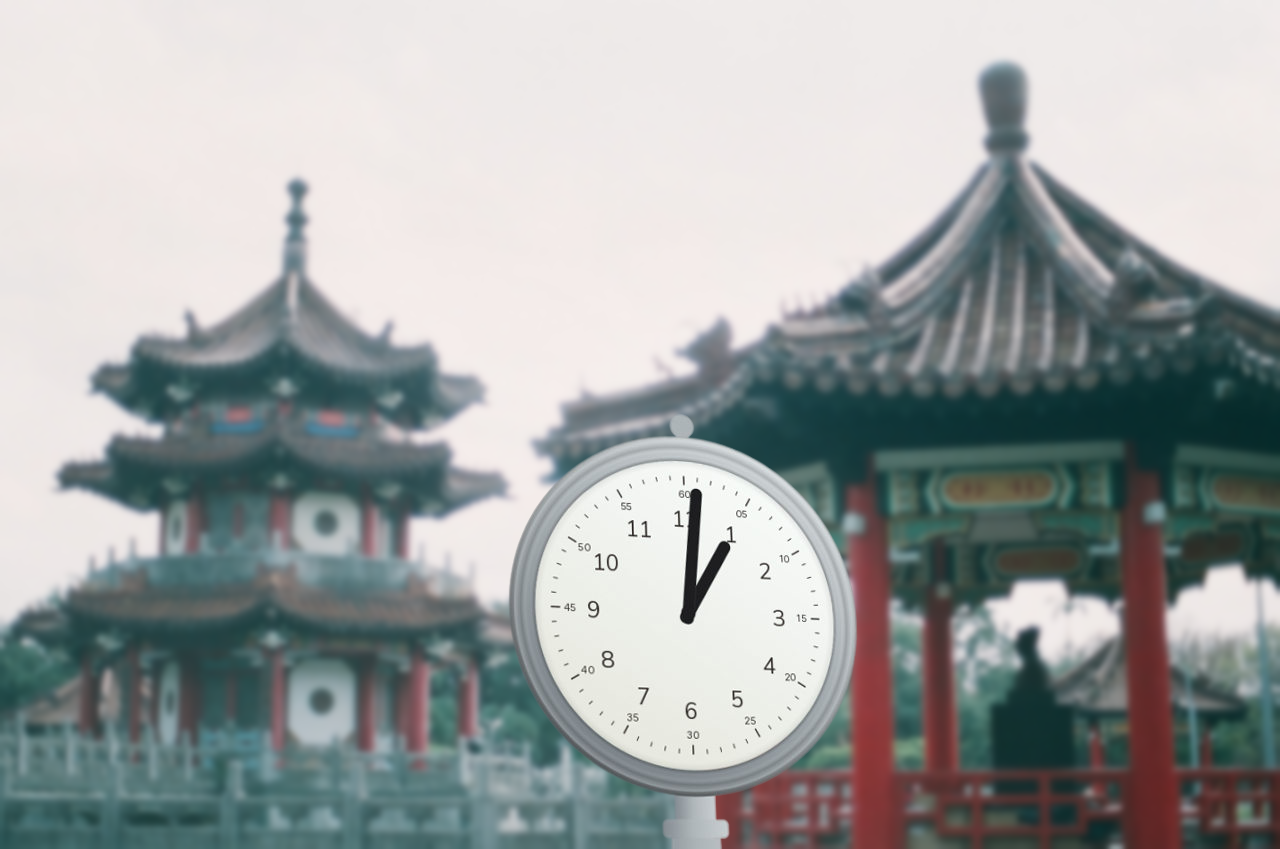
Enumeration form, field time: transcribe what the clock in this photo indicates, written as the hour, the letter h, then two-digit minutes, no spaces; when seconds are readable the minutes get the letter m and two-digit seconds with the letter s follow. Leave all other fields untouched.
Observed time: 1h01
